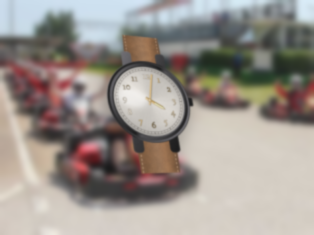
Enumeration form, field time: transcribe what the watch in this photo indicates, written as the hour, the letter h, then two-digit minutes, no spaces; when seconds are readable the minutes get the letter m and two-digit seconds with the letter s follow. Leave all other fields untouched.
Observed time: 4h02
